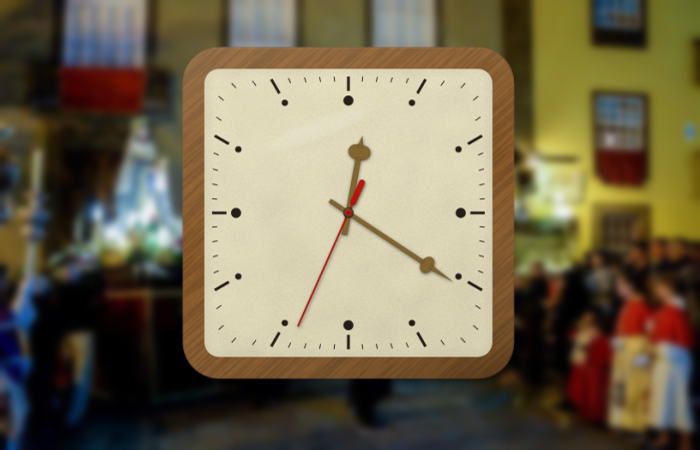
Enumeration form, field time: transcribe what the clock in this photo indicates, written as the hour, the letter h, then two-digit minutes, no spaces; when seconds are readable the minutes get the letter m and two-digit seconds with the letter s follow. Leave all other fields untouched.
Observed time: 12h20m34s
